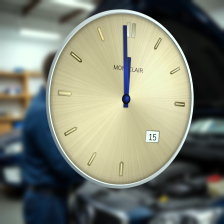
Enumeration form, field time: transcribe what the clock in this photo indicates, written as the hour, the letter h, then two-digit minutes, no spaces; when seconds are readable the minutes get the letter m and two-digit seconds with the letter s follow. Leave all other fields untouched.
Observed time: 11h59
